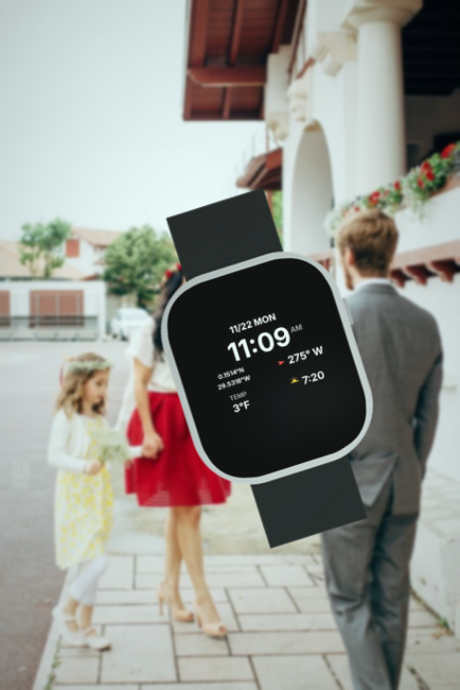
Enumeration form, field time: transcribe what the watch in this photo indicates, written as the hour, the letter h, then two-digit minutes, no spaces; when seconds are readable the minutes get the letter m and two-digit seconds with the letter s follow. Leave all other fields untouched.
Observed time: 11h09
